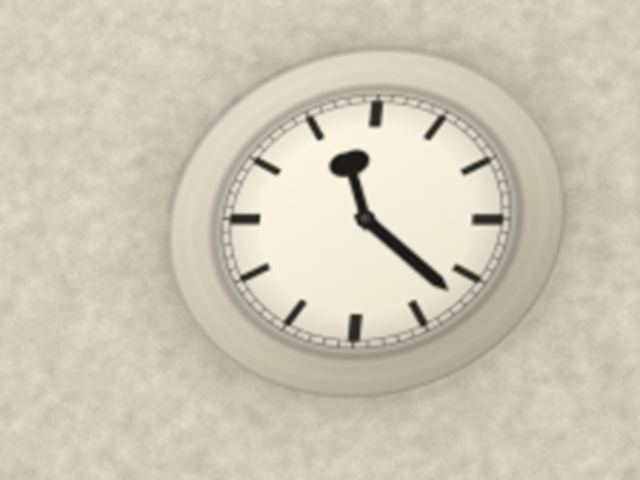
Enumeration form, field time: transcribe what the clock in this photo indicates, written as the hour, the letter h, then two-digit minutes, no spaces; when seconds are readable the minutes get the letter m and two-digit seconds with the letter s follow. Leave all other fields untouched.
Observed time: 11h22
